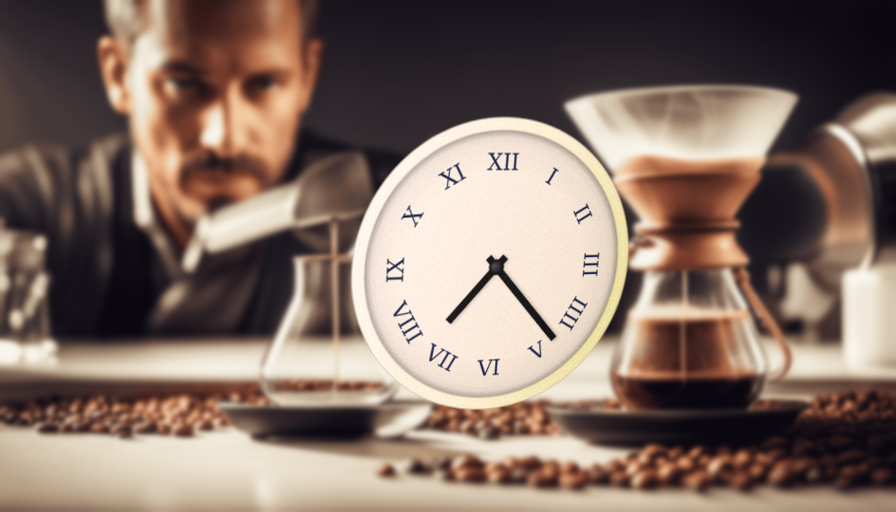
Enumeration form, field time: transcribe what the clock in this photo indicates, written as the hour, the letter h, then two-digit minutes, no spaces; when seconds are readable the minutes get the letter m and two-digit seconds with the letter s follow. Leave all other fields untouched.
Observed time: 7h23
